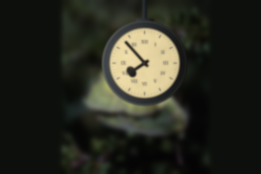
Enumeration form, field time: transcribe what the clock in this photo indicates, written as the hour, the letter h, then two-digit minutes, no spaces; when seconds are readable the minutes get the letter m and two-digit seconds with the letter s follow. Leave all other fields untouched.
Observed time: 7h53
